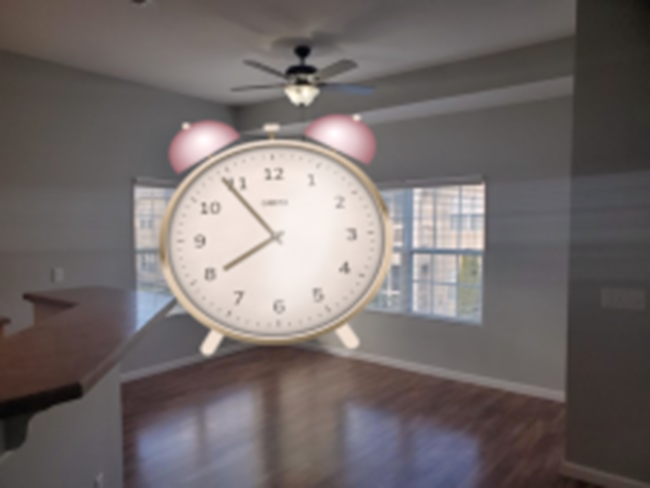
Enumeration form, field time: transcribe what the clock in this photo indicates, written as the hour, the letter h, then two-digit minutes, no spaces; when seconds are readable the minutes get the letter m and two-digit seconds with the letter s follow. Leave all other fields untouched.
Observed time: 7h54
